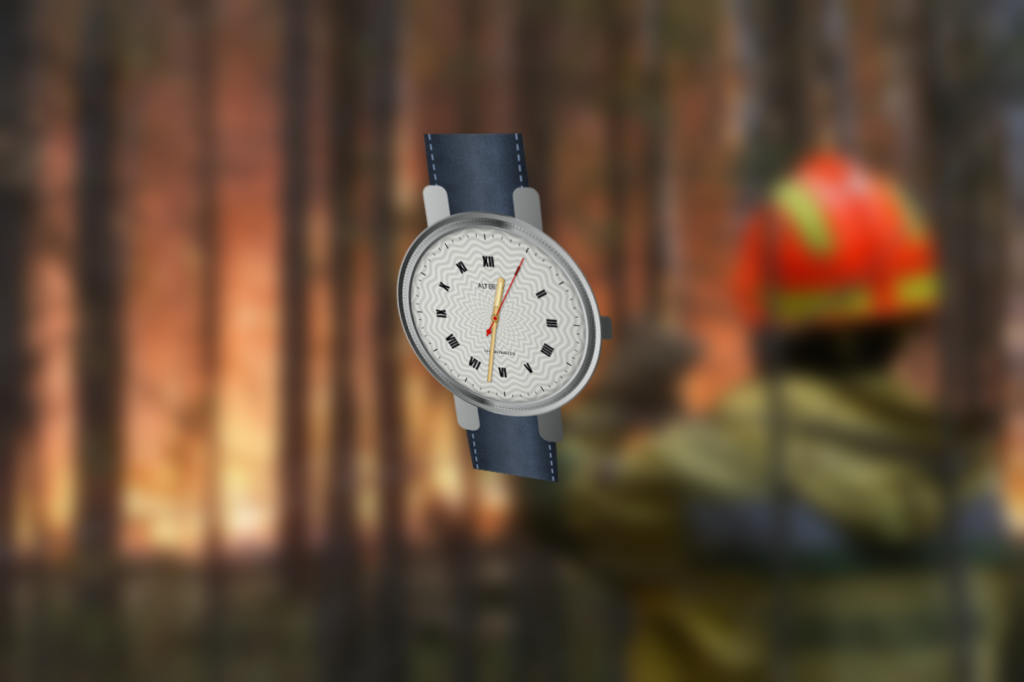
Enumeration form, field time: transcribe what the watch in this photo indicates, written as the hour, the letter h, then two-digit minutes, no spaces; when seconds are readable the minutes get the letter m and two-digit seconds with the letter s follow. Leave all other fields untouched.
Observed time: 12h32m05s
